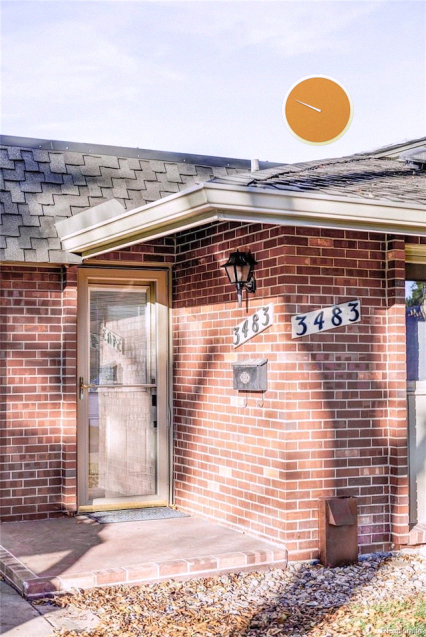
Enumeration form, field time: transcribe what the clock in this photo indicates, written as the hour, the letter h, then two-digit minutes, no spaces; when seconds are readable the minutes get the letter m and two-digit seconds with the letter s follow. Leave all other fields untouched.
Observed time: 9h49
